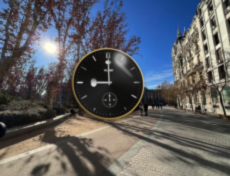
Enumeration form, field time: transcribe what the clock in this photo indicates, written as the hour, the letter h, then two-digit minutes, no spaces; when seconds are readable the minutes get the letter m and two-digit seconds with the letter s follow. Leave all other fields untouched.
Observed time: 9h00
